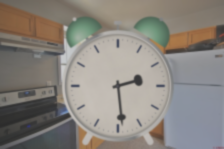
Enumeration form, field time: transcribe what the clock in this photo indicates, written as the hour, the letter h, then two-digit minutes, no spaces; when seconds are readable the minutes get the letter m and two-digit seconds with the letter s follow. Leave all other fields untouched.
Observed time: 2h29
